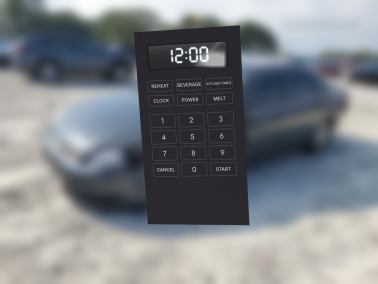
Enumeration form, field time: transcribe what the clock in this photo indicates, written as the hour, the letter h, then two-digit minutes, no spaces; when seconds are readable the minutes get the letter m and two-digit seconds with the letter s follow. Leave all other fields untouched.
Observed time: 12h00
